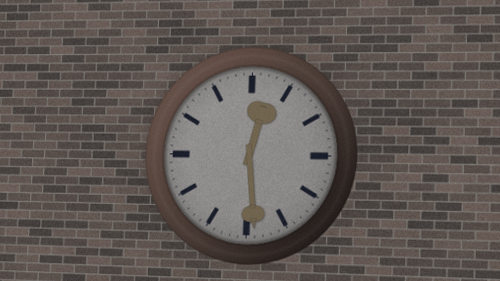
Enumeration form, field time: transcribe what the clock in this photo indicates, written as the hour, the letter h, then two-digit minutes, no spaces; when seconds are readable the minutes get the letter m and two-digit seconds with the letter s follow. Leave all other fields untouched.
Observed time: 12h29
